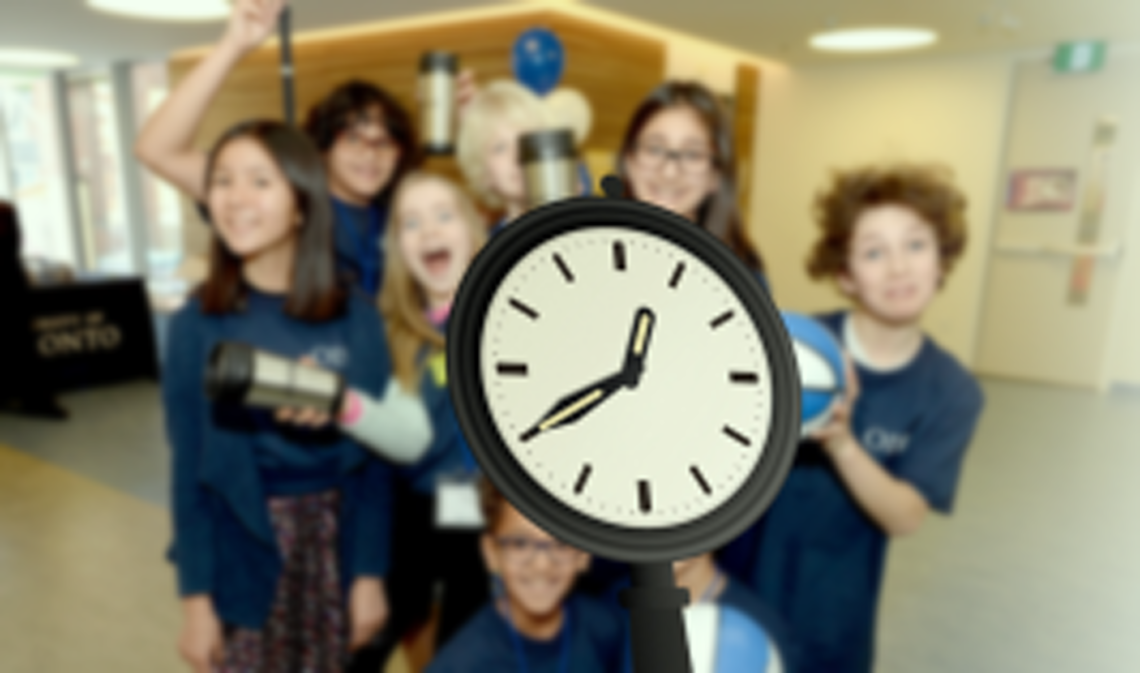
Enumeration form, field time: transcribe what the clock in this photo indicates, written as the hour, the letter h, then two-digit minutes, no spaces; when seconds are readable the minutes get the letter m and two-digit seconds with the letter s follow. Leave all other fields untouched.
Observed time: 12h40
